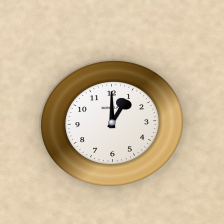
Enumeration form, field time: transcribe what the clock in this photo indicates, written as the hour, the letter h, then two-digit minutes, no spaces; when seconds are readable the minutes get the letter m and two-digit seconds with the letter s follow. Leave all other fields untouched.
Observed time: 1h00
